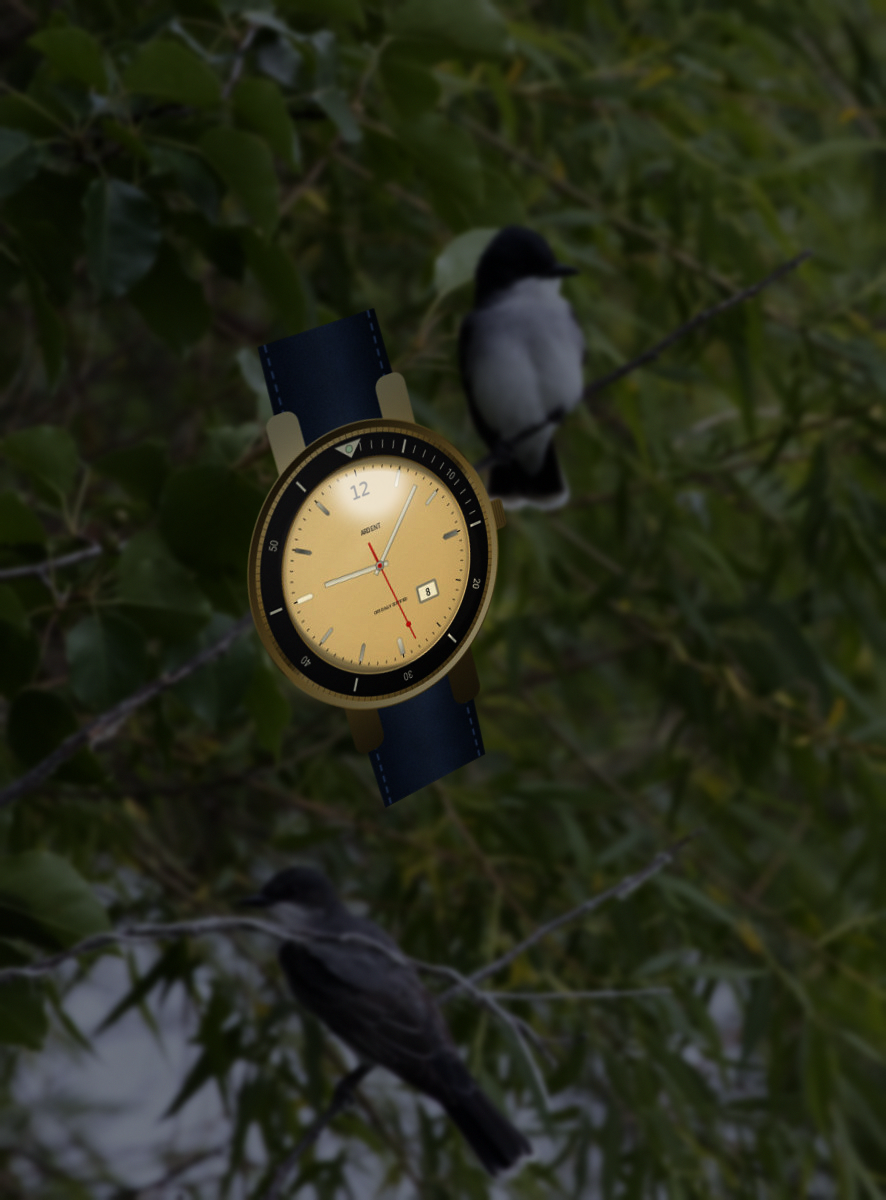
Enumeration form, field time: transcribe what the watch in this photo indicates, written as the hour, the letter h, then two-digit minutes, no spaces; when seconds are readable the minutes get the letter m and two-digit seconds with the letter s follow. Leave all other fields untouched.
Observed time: 9h07m28s
